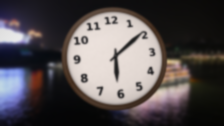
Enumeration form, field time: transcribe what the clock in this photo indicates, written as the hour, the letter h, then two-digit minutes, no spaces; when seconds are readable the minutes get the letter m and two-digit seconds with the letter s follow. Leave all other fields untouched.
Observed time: 6h09
